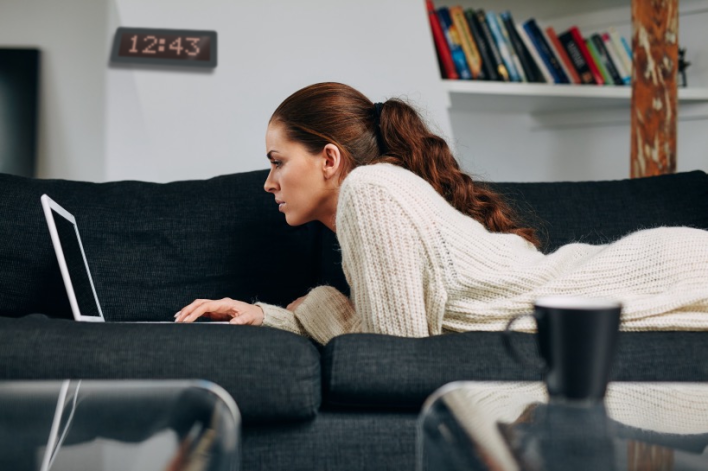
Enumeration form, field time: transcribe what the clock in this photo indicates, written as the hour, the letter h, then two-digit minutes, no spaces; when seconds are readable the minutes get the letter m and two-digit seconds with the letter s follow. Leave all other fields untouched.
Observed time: 12h43
